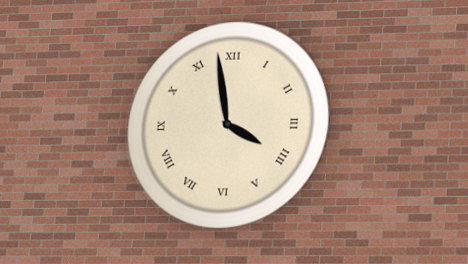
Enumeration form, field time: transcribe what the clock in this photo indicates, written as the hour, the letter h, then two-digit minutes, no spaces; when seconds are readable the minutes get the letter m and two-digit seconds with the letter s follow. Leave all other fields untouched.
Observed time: 3h58
